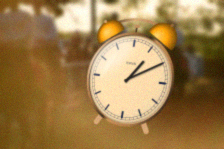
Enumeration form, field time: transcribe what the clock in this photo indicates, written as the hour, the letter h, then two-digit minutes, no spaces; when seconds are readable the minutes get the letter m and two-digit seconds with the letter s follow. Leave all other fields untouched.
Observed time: 1h10
